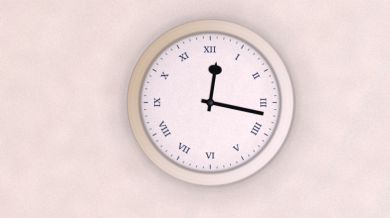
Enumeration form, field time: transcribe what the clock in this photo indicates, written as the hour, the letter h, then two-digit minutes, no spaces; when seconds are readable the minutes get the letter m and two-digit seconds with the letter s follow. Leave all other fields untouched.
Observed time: 12h17
